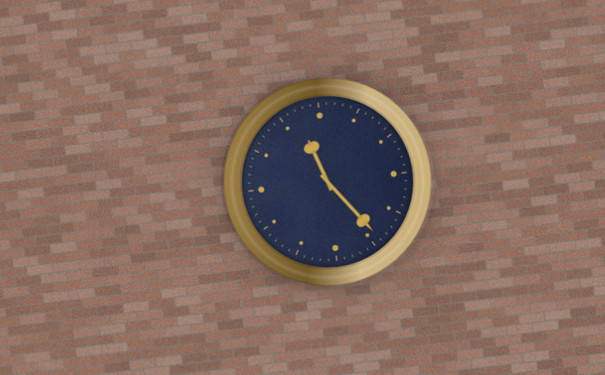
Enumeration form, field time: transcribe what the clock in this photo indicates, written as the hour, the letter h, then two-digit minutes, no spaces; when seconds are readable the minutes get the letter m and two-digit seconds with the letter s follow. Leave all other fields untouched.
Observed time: 11h24
